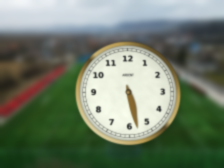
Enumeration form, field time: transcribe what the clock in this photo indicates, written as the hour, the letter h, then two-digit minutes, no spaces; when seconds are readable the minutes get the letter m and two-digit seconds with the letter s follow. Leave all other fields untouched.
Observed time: 5h28
